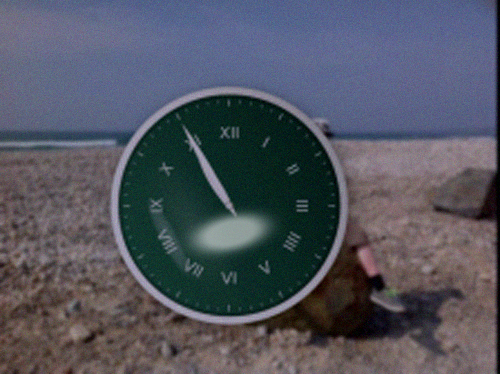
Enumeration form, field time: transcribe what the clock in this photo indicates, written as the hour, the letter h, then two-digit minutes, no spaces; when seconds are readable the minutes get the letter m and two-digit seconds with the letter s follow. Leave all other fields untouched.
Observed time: 10h55
